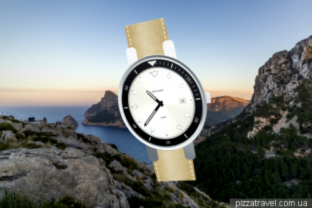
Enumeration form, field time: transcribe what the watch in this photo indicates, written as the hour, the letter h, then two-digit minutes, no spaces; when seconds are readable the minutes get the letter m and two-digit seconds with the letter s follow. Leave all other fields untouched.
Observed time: 10h38
